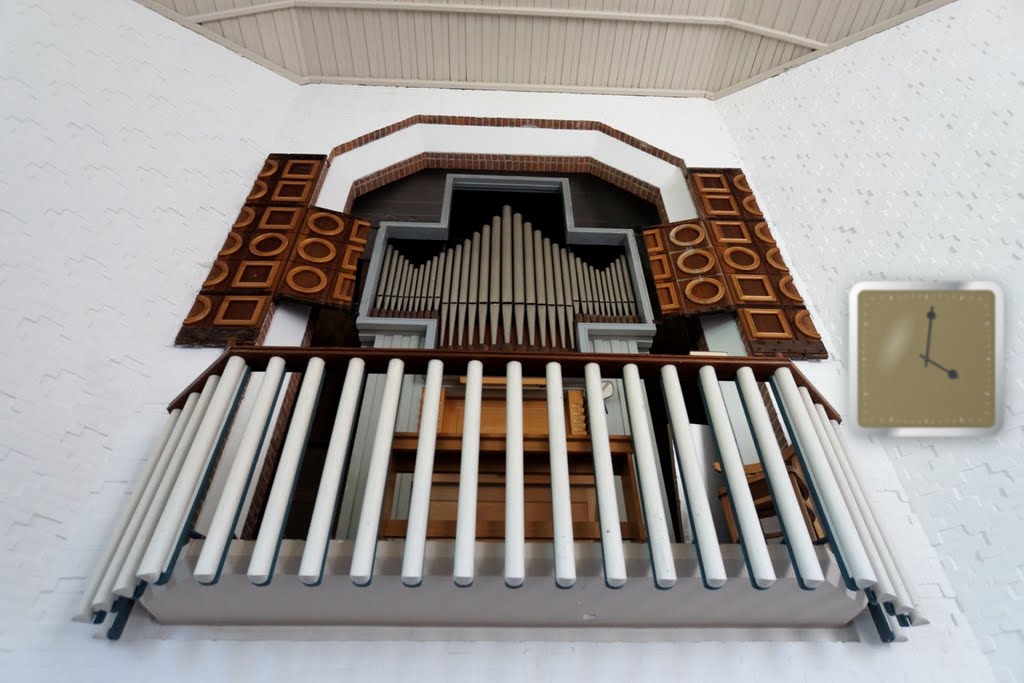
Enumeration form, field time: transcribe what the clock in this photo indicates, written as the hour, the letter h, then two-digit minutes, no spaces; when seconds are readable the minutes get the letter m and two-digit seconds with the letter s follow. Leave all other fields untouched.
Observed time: 4h01
